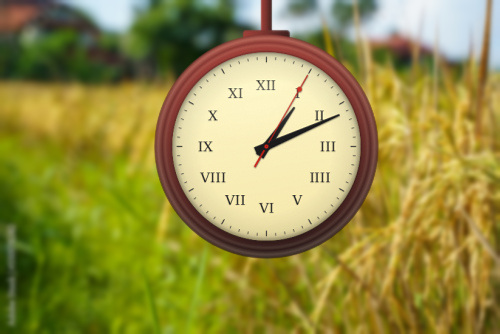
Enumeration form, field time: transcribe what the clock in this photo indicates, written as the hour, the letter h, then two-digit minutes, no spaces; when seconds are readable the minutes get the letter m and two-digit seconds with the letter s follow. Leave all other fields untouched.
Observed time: 1h11m05s
